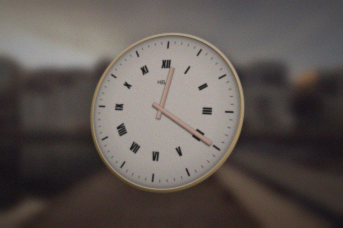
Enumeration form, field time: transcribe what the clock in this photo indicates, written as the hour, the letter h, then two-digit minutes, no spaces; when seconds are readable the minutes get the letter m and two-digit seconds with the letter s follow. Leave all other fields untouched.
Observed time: 12h20
